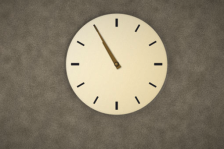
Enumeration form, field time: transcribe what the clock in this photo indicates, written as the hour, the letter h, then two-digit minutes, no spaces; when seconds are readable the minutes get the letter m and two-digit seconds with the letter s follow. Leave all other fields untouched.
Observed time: 10h55
